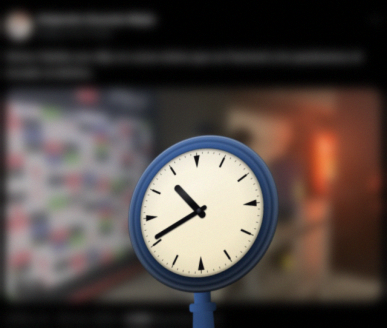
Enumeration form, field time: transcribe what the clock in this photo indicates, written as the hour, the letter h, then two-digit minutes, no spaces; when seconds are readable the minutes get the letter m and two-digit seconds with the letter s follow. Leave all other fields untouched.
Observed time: 10h41
